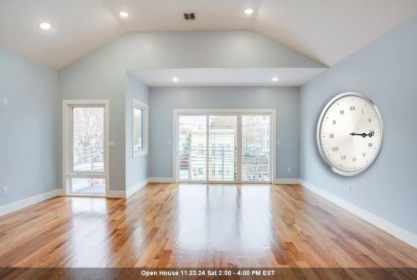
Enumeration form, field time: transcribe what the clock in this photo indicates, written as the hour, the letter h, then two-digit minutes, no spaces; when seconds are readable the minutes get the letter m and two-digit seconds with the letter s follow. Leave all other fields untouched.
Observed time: 3h16
